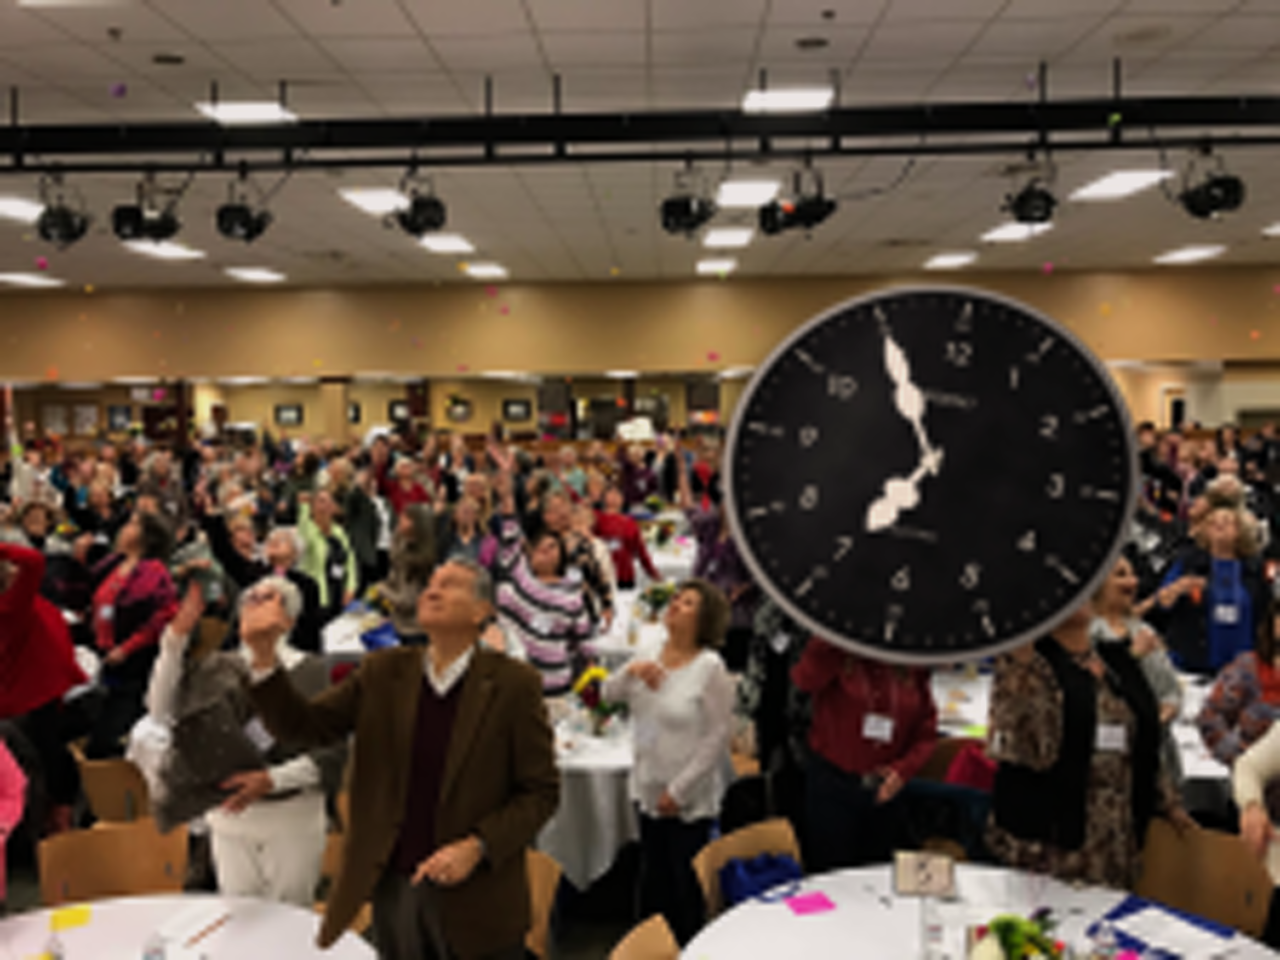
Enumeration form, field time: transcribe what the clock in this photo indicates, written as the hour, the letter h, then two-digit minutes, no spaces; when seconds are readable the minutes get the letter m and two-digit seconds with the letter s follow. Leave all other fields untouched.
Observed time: 6h55
